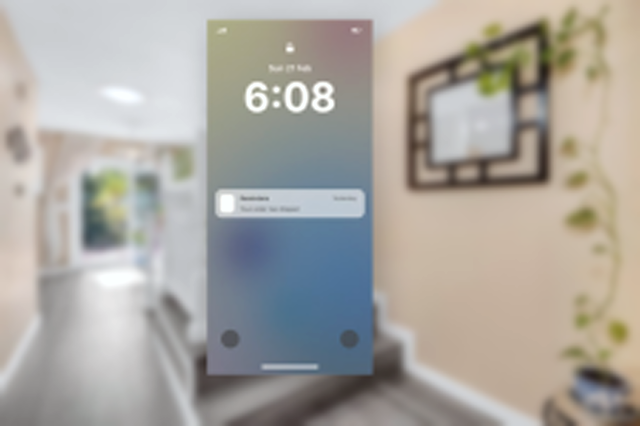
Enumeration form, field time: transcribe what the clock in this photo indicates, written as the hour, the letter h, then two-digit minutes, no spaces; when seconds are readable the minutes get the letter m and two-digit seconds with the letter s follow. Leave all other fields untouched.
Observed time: 6h08
